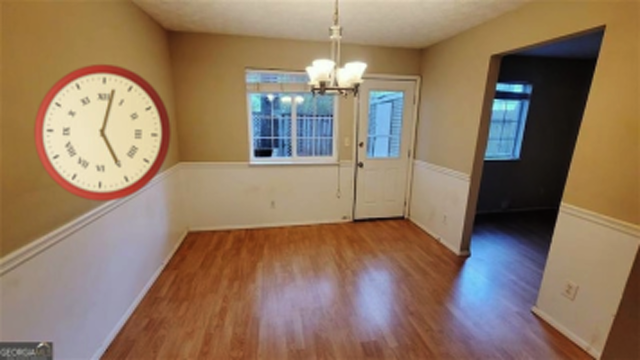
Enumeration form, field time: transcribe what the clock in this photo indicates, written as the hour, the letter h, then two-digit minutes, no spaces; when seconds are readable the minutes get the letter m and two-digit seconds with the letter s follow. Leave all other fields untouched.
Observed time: 5h02
